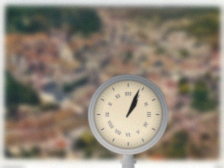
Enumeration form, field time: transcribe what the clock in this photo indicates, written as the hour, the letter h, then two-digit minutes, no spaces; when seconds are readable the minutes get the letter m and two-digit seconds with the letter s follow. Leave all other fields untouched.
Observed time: 1h04
